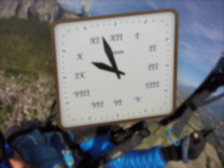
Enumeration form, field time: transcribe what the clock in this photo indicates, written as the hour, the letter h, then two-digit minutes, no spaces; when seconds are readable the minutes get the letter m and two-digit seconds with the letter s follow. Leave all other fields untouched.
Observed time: 9h57
